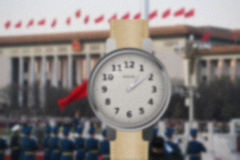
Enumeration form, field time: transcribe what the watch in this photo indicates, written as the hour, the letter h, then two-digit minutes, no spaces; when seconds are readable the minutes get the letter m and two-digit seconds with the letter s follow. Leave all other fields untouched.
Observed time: 1h09
